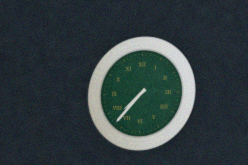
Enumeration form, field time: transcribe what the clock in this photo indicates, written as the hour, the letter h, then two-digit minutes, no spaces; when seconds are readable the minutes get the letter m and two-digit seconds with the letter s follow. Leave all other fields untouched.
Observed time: 7h37
